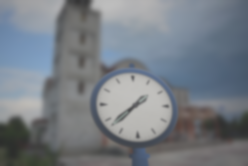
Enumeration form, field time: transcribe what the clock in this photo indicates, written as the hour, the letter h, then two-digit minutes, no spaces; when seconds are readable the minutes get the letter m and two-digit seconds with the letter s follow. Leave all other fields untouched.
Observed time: 1h38
